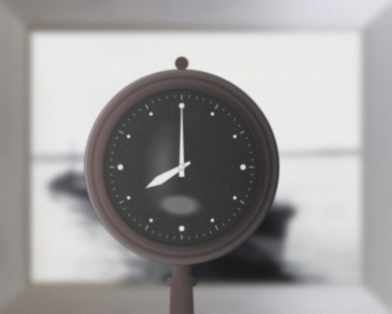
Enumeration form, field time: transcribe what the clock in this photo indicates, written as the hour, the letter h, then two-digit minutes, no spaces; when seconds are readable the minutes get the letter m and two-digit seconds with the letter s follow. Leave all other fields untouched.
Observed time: 8h00
